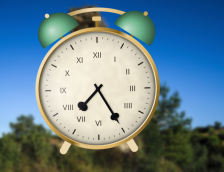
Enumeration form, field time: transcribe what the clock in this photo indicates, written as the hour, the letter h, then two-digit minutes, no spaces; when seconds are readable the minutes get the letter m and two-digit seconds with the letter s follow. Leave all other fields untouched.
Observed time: 7h25
